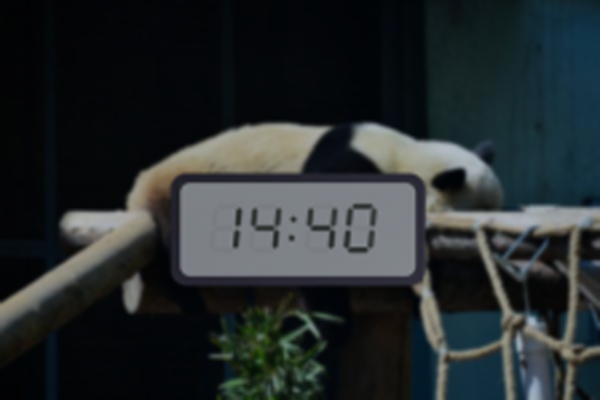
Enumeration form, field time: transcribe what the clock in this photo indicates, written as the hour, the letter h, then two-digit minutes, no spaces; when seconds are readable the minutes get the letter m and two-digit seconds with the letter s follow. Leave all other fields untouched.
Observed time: 14h40
